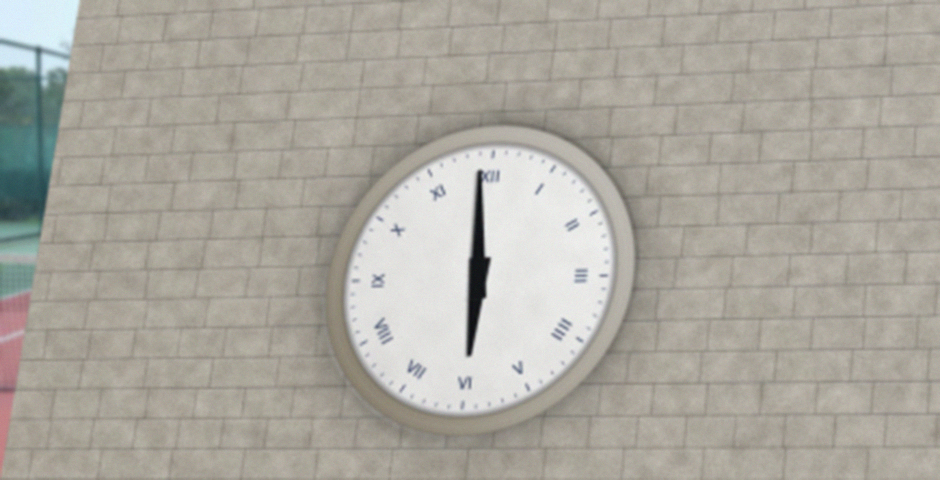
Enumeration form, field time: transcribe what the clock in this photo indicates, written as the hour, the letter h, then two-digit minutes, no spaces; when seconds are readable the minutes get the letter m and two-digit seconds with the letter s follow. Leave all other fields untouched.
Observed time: 5h59
